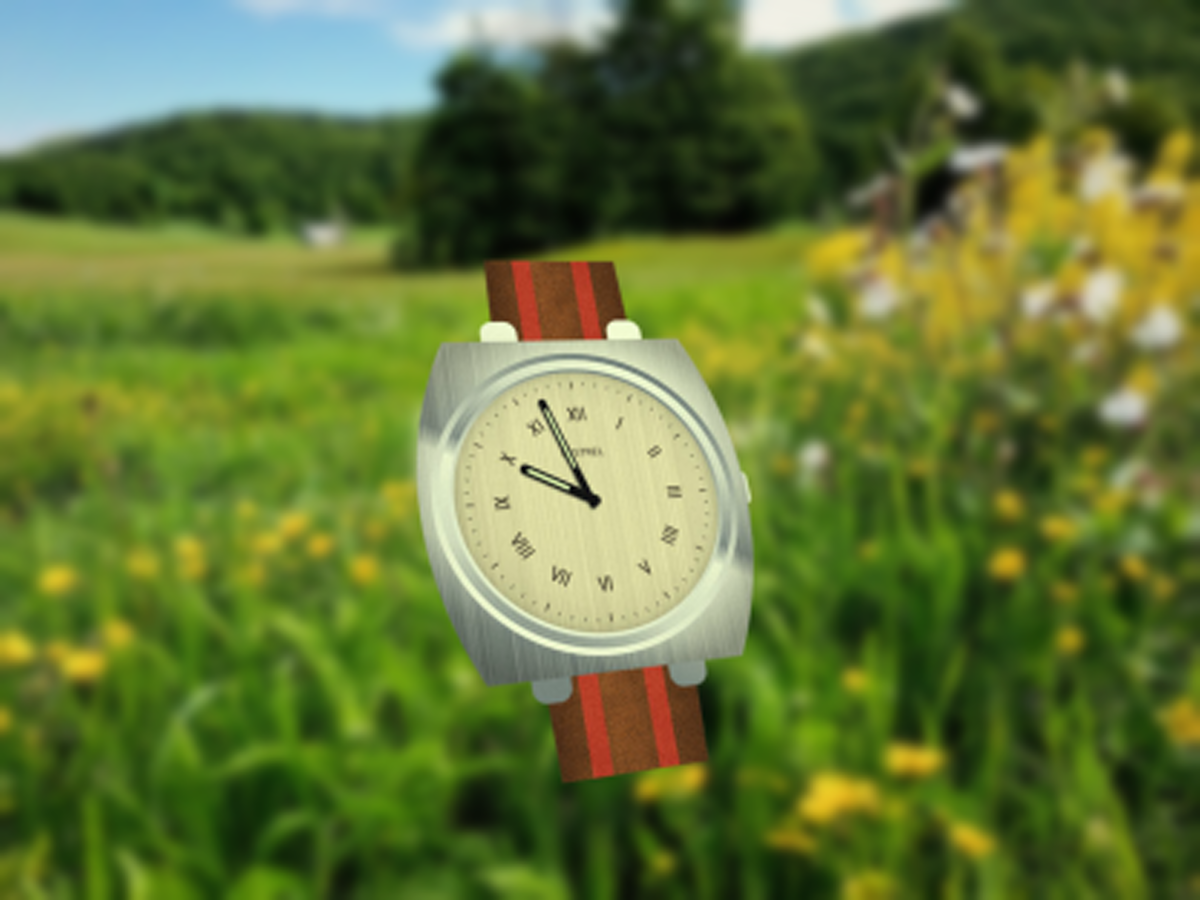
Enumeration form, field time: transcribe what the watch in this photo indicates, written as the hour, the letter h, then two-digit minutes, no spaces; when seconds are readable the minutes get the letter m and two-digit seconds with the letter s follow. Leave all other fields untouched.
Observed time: 9h57
